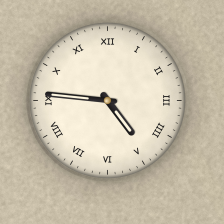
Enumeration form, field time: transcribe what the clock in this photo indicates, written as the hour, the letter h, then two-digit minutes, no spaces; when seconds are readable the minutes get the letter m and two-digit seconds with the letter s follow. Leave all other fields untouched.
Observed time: 4h46
